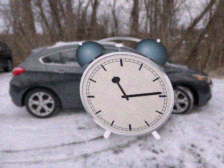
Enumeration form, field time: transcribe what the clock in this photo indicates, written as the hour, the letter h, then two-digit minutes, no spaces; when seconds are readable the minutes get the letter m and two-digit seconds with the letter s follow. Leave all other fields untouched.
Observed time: 11h14
